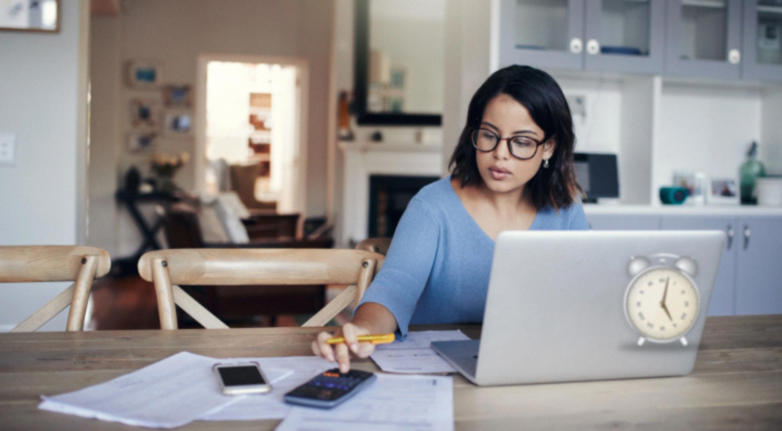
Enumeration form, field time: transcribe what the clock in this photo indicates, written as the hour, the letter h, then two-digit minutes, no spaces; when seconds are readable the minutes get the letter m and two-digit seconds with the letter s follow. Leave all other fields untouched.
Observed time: 5h02
